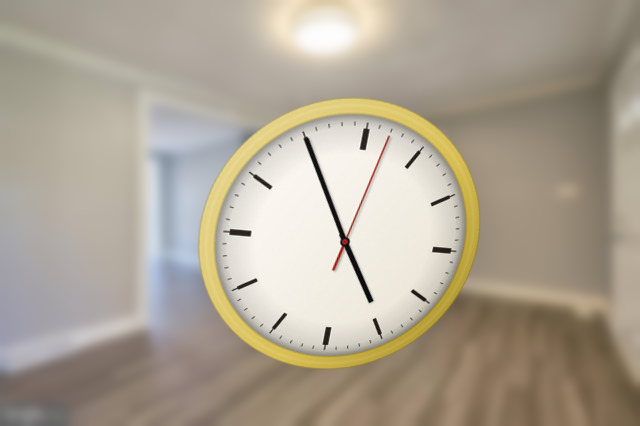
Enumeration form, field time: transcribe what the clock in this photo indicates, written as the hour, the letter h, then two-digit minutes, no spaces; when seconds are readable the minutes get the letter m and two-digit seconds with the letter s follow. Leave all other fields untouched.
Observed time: 4h55m02s
